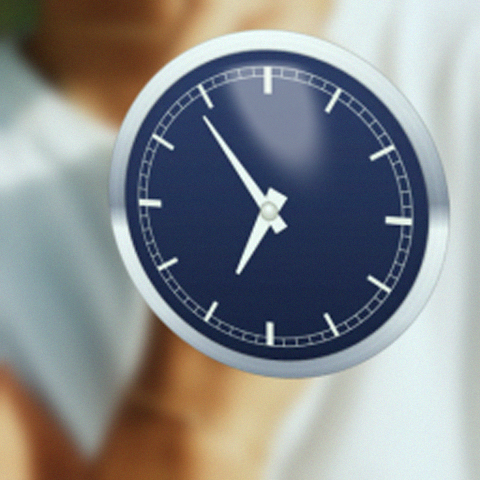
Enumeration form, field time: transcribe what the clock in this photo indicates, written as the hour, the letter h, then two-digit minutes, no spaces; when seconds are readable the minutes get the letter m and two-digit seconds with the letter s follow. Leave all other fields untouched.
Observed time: 6h54
